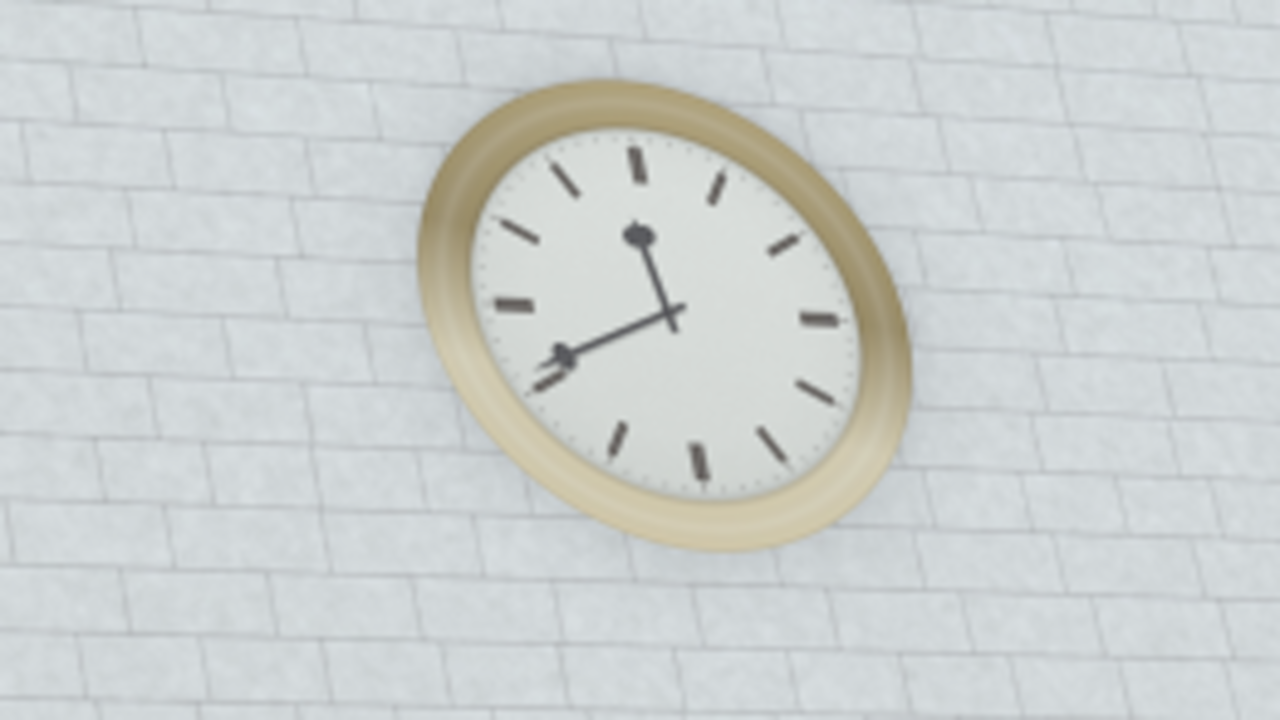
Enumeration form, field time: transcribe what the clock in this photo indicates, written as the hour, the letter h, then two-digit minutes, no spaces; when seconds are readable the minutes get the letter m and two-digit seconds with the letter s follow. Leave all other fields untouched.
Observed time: 11h41
